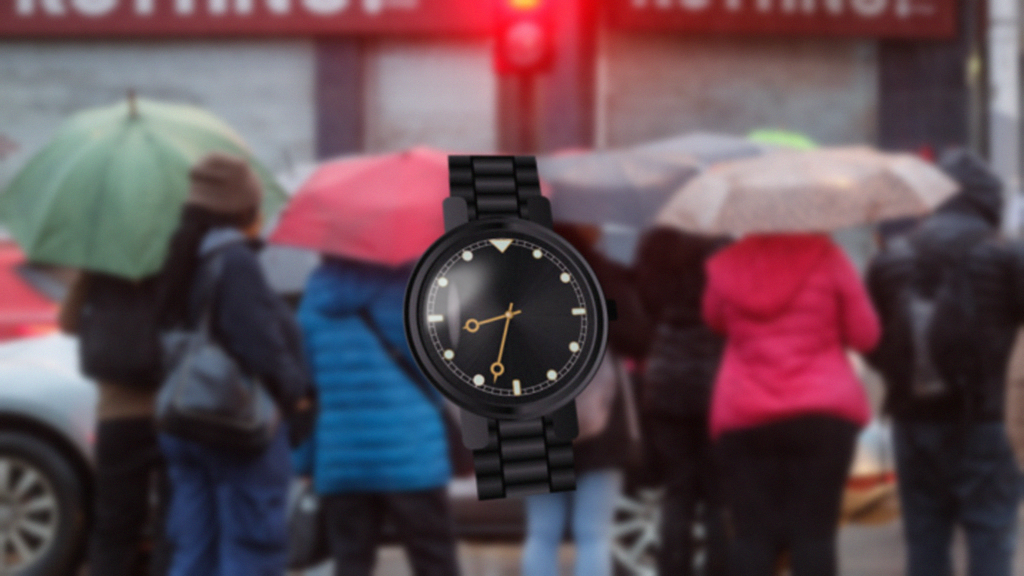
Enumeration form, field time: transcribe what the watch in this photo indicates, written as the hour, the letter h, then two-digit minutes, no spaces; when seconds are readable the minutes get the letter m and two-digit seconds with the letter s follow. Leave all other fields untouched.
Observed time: 8h33
